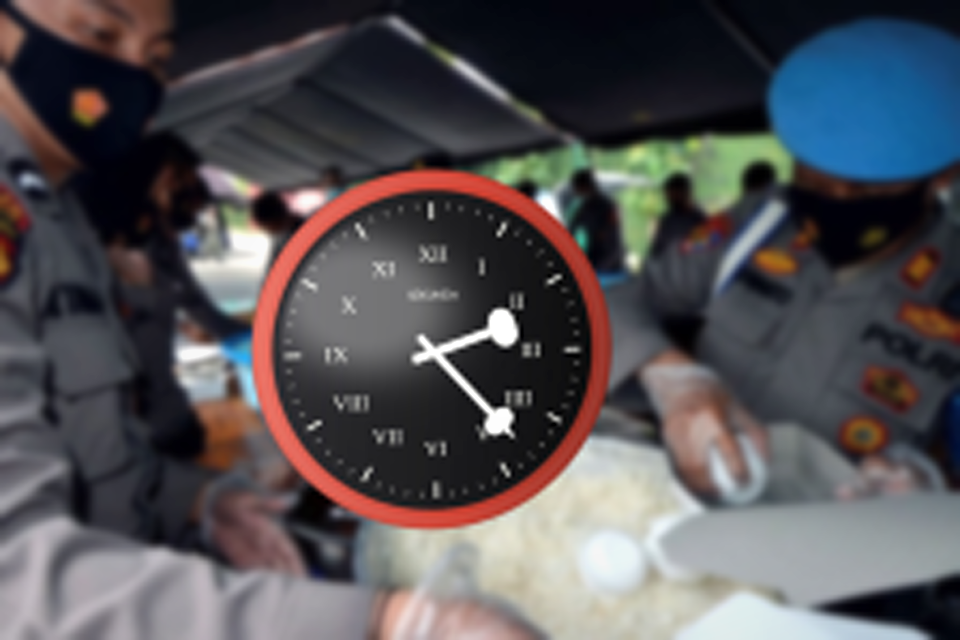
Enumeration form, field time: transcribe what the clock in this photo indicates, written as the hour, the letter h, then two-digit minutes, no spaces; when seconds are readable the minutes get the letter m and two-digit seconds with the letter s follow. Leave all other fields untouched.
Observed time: 2h23
